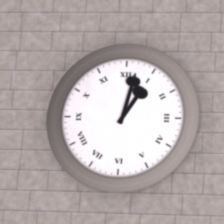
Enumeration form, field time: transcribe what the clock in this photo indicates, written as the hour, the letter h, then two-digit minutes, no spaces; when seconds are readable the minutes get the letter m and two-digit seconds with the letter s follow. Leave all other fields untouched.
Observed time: 1h02
